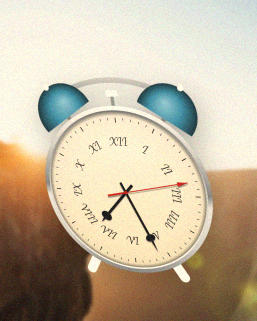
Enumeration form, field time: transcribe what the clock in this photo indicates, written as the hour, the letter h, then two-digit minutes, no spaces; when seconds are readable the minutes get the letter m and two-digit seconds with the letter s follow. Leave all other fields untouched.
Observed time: 7h26m13s
